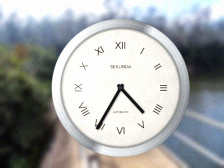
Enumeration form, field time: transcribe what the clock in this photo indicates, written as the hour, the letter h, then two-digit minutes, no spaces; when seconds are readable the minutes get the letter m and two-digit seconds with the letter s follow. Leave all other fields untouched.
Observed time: 4h35
